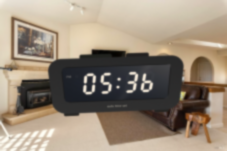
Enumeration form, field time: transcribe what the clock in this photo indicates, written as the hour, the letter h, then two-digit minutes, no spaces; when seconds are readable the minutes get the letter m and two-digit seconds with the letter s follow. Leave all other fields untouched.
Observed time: 5h36
